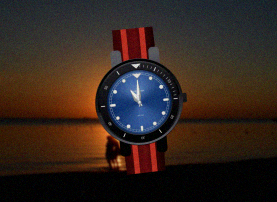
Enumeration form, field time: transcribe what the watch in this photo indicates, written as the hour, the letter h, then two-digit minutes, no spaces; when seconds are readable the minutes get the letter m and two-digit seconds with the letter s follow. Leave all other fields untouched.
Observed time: 11h00
